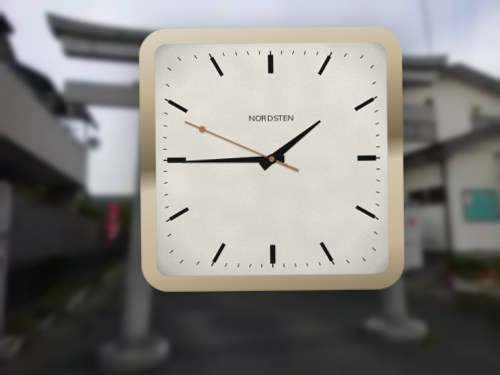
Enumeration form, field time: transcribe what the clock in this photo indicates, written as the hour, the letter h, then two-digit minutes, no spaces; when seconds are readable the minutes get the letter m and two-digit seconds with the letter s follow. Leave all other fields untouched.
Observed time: 1h44m49s
